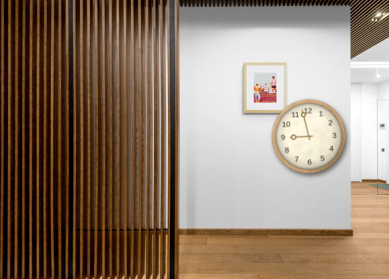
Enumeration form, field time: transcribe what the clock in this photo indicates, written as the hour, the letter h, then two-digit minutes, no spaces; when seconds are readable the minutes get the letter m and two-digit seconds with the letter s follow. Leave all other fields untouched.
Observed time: 8h58
